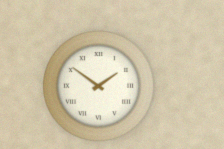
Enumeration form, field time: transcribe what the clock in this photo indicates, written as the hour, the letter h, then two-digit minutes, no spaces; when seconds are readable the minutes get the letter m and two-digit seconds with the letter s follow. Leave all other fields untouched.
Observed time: 1h51
